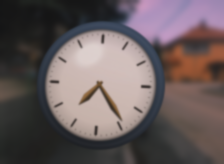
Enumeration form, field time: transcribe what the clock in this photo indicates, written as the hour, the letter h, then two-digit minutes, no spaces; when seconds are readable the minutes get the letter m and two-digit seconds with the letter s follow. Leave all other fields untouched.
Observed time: 7h24
